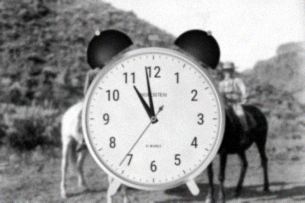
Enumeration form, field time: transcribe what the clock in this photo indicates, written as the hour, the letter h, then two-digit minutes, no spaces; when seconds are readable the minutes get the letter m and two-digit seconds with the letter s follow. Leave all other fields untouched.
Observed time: 10h58m36s
